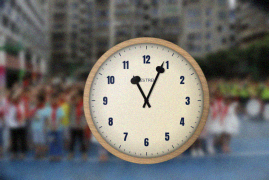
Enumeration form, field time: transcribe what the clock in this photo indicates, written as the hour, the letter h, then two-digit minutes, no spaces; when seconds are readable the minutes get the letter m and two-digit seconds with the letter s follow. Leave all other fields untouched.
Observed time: 11h04
